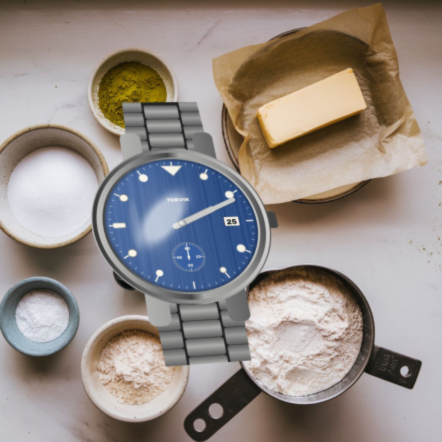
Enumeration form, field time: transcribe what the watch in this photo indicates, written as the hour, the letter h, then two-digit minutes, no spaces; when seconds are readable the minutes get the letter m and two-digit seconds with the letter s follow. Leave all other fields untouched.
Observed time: 2h11
